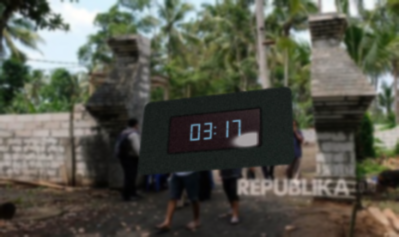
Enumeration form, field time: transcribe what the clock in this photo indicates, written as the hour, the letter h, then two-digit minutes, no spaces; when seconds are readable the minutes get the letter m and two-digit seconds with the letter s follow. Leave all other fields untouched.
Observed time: 3h17
